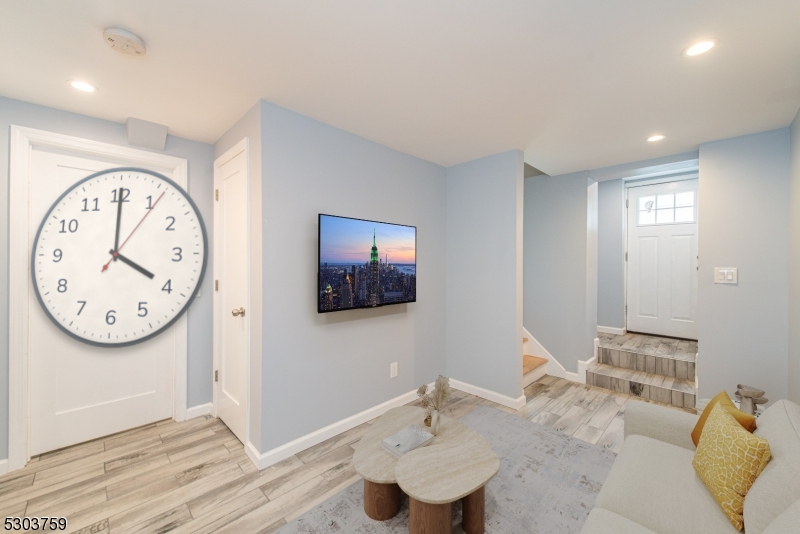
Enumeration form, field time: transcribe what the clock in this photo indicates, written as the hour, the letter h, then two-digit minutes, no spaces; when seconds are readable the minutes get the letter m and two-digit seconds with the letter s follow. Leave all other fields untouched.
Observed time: 4h00m06s
